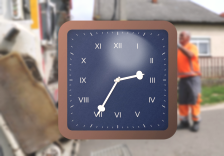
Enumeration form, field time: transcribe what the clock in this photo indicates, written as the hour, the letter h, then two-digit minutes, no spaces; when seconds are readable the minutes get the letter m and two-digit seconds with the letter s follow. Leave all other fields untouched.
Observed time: 2h35
